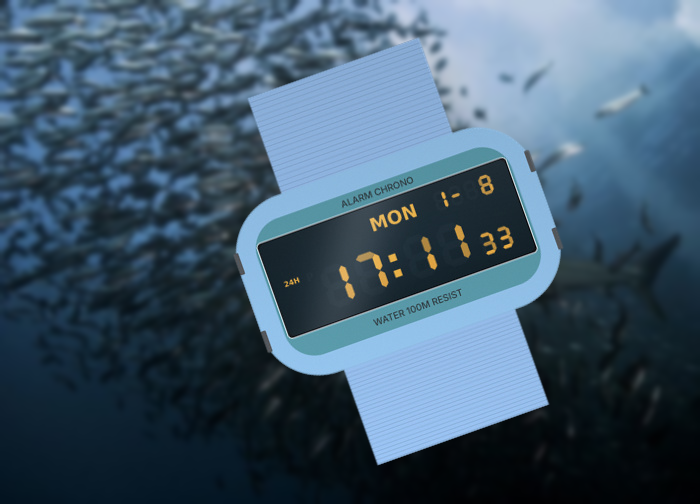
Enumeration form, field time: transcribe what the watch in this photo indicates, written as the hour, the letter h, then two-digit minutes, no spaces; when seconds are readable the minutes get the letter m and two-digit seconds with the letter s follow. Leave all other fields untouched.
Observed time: 17h11m33s
